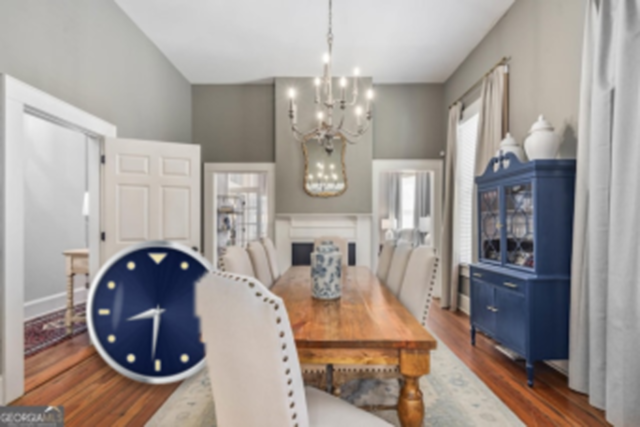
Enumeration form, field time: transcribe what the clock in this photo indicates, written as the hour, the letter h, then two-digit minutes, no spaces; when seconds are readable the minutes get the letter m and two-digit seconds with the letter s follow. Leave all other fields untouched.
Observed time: 8h31
